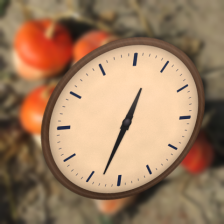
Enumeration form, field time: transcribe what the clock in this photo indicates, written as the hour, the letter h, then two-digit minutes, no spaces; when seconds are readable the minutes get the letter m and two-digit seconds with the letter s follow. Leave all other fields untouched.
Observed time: 12h33
